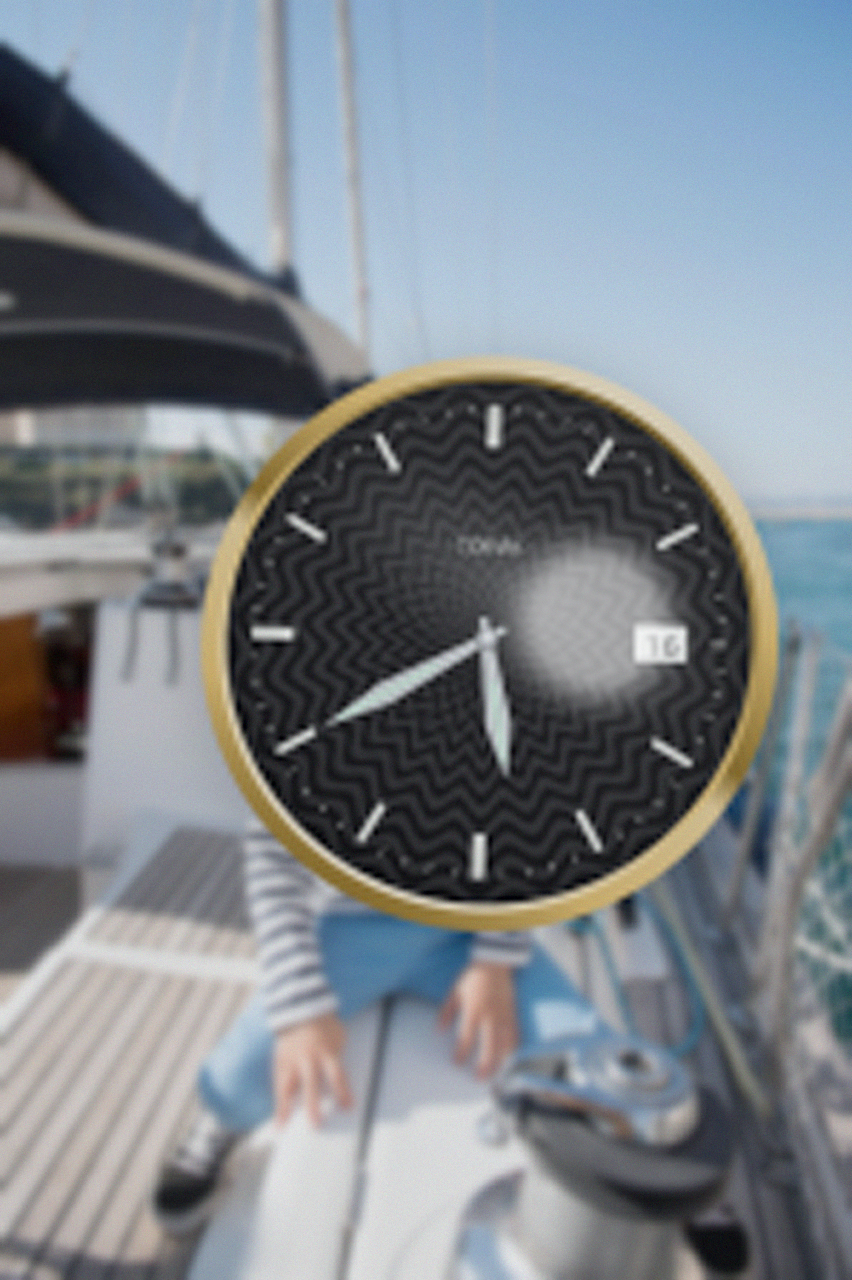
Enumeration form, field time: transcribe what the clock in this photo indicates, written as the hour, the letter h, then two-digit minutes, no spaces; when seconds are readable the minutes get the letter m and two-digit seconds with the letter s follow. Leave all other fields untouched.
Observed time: 5h40
